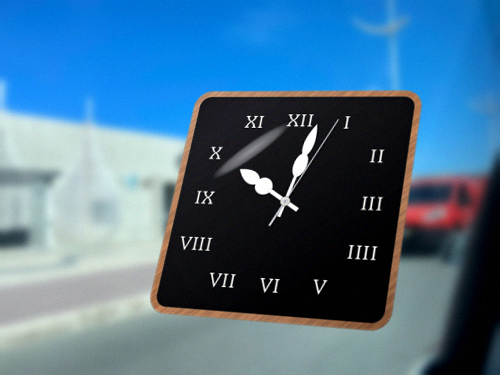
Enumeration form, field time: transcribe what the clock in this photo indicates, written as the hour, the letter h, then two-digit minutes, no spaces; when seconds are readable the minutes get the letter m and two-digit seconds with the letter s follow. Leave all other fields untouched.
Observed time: 10h02m04s
